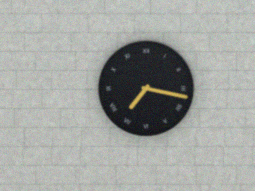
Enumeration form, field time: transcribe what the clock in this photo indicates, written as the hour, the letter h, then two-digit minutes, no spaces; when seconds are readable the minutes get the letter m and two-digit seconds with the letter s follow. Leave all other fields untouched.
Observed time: 7h17
